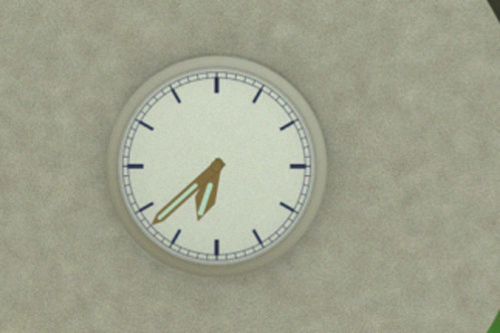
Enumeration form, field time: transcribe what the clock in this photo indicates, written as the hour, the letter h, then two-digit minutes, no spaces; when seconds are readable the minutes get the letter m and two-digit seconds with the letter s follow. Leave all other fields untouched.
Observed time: 6h38
